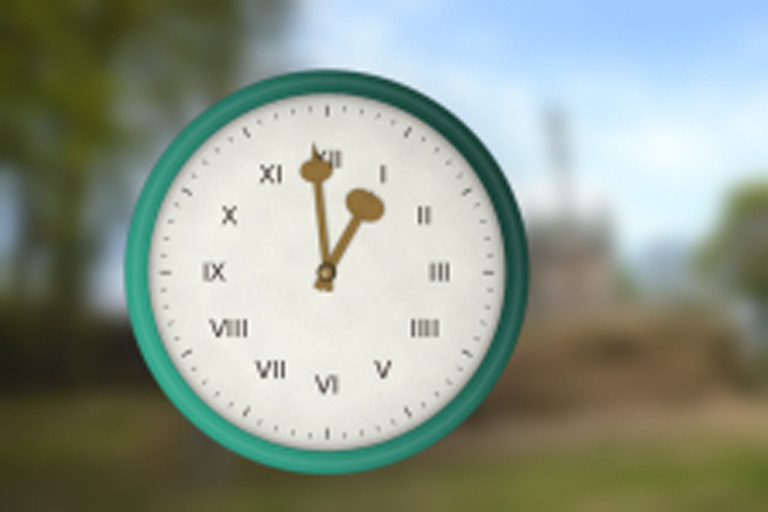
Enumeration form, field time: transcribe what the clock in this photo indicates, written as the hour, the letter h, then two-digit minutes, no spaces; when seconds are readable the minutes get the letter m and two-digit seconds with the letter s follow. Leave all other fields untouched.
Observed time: 12h59
